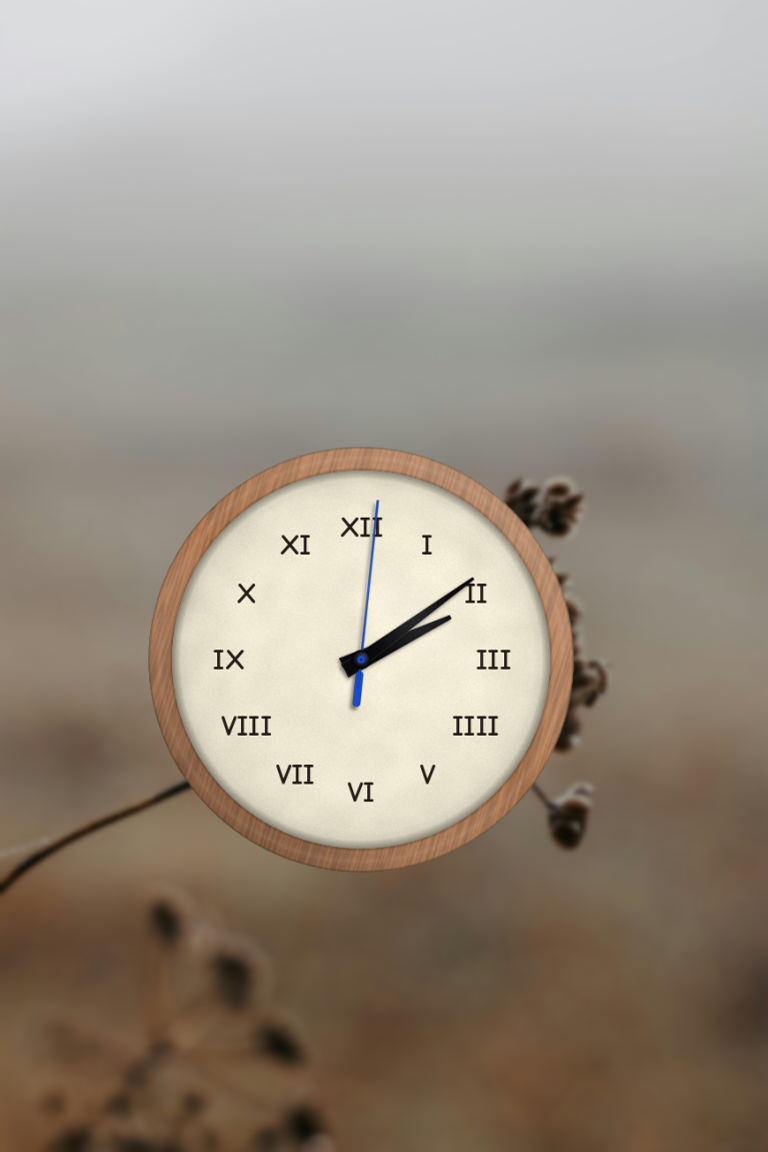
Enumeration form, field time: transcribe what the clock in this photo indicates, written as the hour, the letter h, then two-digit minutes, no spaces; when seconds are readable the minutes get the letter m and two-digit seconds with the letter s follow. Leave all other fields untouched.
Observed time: 2h09m01s
